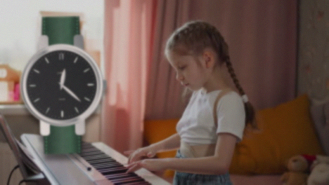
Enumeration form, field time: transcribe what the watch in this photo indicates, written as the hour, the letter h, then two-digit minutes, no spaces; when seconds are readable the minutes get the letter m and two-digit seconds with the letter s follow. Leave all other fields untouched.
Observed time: 12h22
